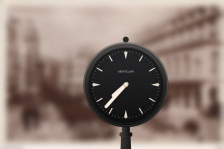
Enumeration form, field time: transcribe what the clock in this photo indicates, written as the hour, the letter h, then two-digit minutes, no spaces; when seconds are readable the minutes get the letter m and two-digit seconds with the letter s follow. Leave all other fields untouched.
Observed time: 7h37
